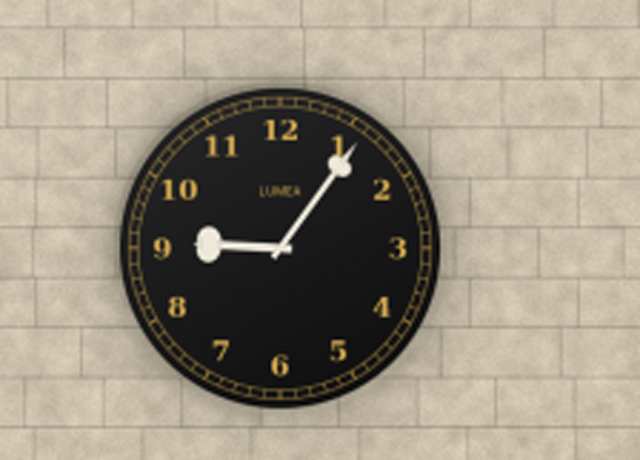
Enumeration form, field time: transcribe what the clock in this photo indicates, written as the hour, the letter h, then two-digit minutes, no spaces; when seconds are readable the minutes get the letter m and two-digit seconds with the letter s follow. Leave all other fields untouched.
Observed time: 9h06
